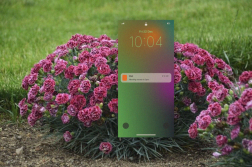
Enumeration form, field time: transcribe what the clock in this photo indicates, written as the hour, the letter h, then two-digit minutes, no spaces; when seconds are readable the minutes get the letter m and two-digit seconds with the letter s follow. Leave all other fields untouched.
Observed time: 10h04
